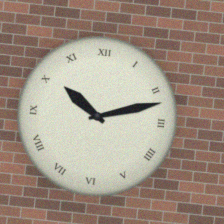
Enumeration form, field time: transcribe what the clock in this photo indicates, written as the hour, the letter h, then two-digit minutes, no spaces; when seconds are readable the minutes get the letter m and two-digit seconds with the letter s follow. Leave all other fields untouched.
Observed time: 10h12
